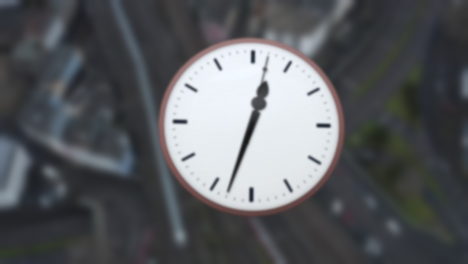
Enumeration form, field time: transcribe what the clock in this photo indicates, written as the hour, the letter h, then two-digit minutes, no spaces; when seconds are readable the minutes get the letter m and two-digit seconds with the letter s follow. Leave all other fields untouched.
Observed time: 12h33m02s
